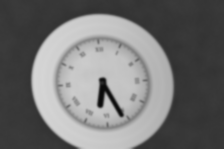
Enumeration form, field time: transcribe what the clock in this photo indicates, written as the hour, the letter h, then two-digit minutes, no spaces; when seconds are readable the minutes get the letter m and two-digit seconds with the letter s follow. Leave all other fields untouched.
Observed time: 6h26
